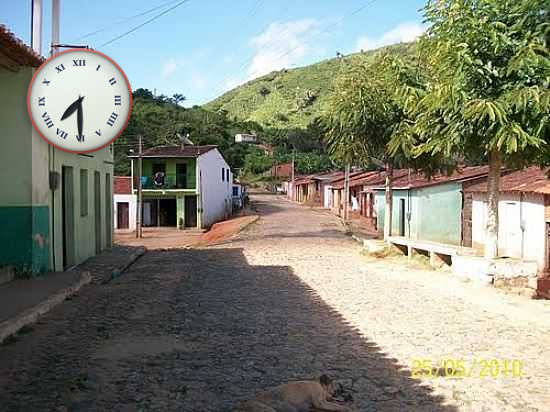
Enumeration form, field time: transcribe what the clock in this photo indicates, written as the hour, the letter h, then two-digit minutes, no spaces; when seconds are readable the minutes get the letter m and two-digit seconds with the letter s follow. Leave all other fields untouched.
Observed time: 7h30
